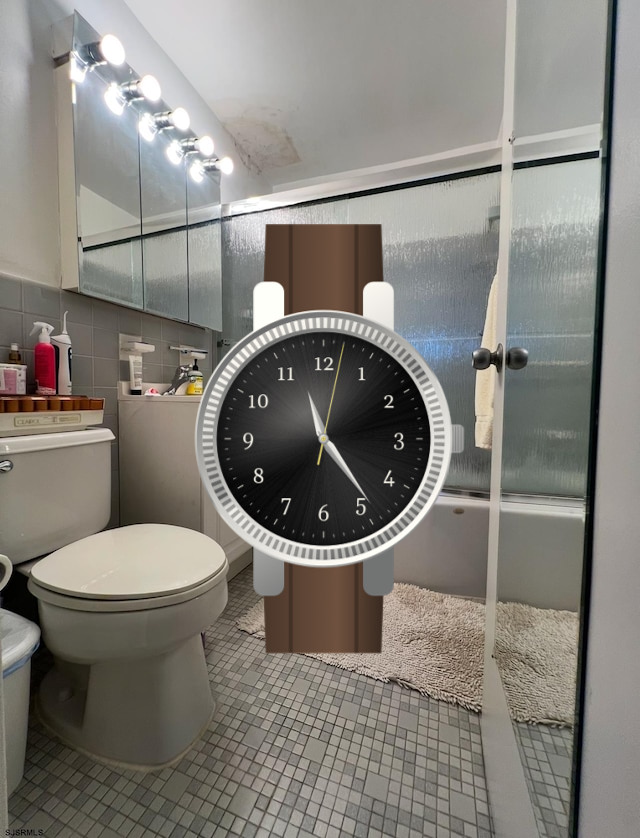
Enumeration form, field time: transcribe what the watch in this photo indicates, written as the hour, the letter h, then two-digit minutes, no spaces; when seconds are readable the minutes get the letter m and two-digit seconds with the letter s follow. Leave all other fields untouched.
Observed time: 11h24m02s
